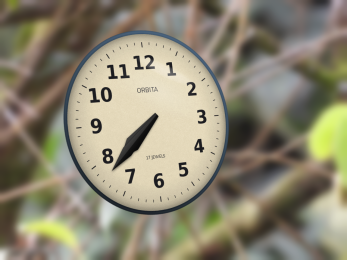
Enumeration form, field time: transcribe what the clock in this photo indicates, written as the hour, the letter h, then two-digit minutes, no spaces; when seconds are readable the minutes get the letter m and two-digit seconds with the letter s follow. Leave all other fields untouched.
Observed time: 7h38
